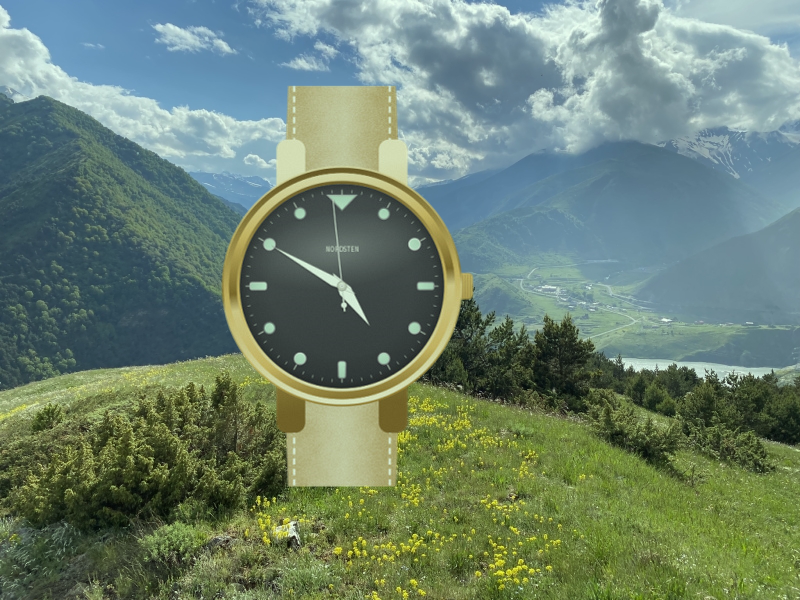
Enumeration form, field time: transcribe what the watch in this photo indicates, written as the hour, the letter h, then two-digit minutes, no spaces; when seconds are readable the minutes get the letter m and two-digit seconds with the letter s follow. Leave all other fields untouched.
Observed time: 4h49m59s
